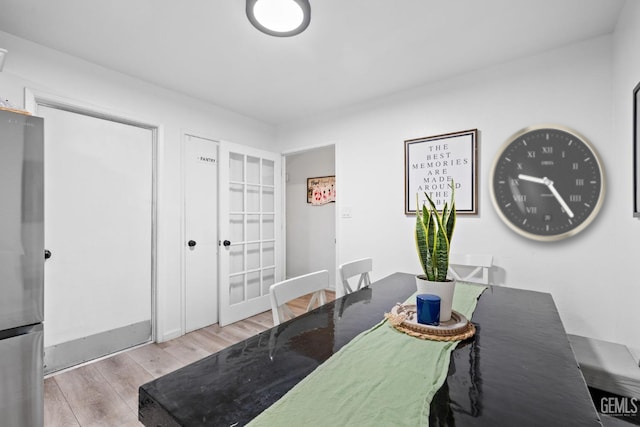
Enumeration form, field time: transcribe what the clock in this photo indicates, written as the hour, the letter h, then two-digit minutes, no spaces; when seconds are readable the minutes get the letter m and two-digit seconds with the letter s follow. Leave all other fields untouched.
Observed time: 9h24
